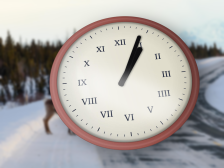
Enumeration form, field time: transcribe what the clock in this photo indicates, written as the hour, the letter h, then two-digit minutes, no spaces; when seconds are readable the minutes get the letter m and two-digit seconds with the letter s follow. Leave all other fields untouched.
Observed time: 1h04
